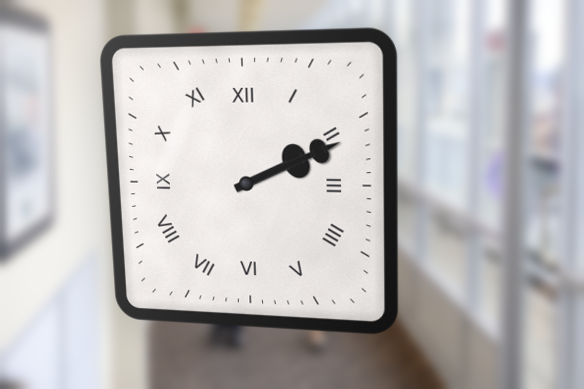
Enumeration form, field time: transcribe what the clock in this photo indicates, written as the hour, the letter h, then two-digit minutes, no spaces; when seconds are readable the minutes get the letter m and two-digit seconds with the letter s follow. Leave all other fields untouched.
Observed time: 2h11
